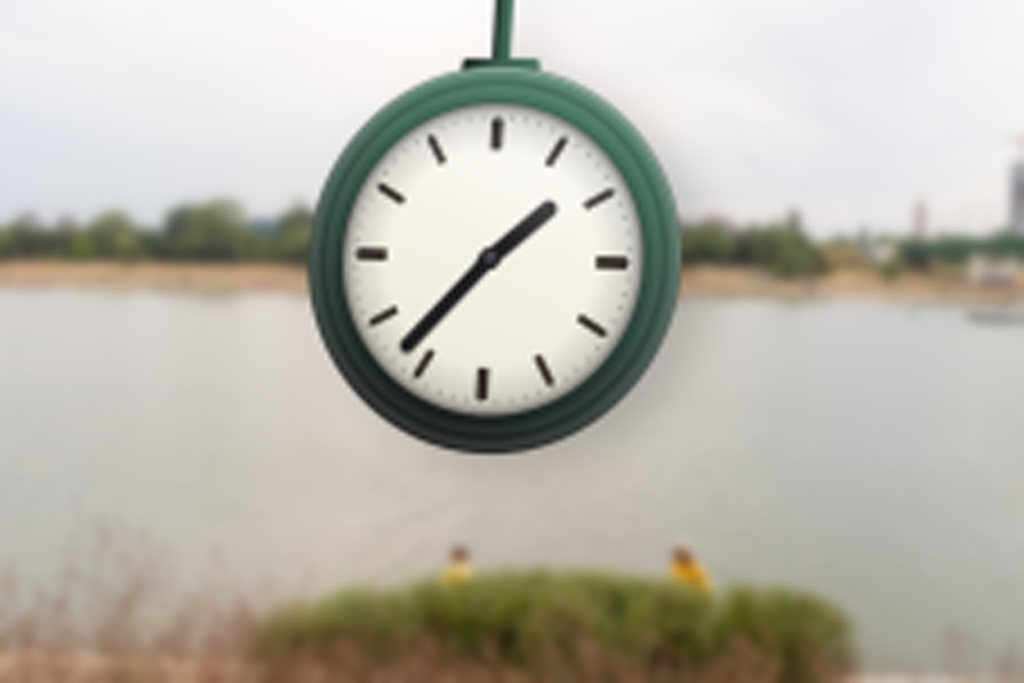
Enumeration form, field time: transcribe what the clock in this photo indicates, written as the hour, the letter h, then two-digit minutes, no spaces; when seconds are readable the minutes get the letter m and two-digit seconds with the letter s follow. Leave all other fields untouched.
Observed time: 1h37
